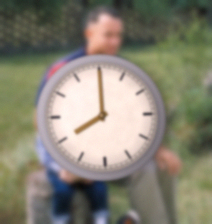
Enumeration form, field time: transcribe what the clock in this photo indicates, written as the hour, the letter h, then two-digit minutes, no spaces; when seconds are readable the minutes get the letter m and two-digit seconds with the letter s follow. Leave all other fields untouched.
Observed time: 8h00
